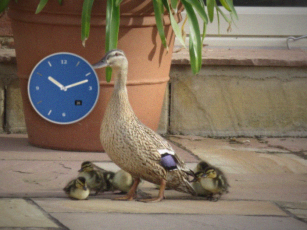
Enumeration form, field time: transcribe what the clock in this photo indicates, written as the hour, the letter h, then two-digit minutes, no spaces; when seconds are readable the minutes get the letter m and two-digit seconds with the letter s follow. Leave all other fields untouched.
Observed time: 10h12
